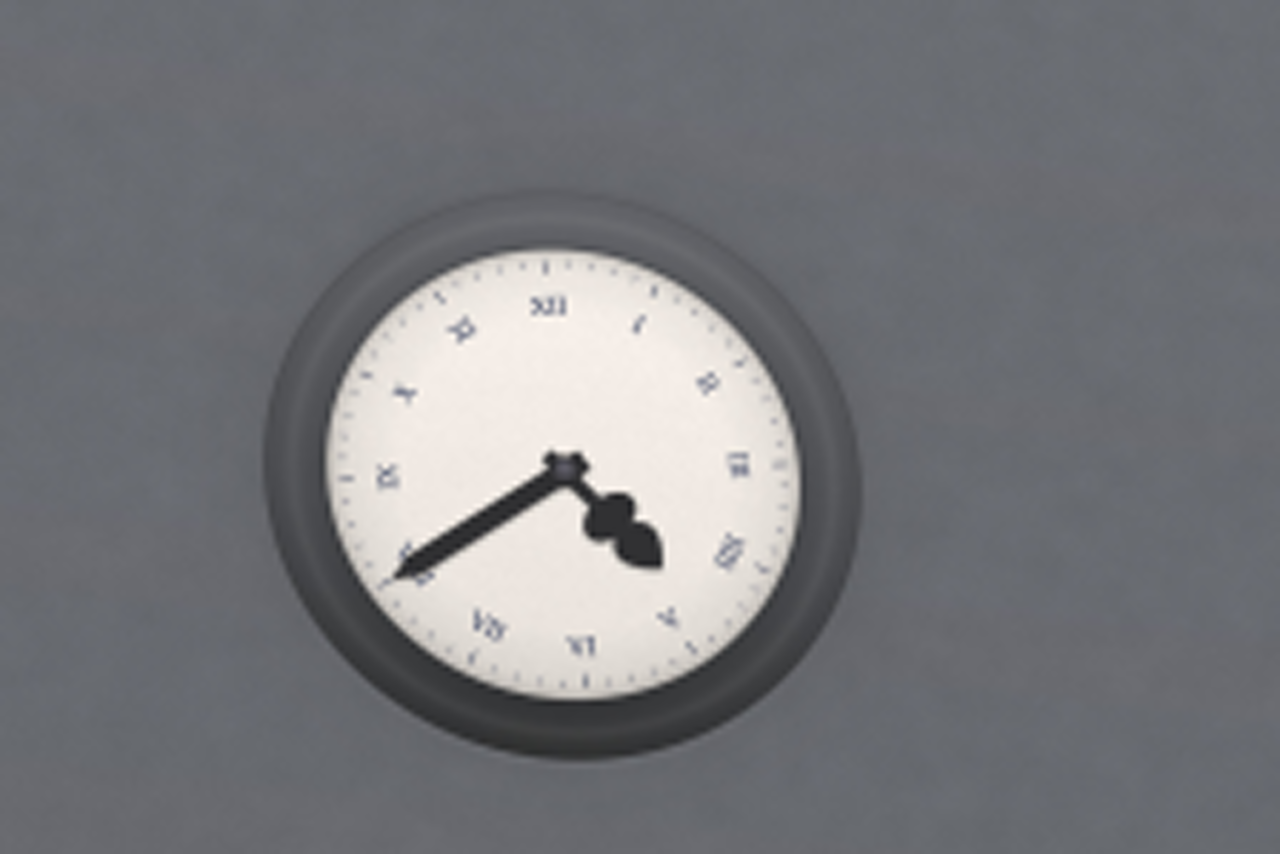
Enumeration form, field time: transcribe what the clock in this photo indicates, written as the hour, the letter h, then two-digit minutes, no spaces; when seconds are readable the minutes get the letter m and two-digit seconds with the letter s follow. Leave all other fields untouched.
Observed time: 4h40
